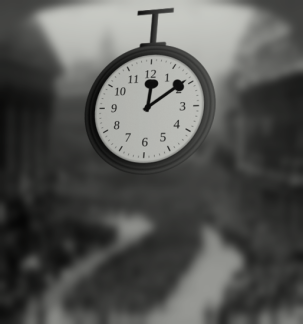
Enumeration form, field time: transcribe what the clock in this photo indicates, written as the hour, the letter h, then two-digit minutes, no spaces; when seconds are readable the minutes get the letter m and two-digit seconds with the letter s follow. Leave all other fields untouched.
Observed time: 12h09
